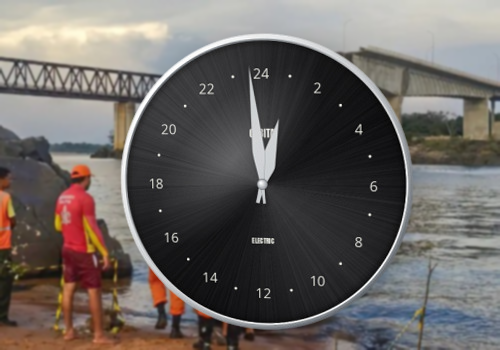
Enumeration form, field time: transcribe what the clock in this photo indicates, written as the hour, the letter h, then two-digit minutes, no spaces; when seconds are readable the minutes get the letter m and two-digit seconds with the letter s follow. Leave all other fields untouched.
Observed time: 0h59
